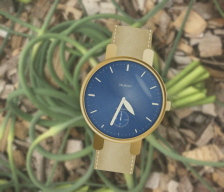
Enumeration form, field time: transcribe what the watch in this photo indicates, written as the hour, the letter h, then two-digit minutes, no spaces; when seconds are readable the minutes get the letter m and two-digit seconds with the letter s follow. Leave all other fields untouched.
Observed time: 4h33
